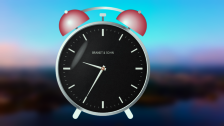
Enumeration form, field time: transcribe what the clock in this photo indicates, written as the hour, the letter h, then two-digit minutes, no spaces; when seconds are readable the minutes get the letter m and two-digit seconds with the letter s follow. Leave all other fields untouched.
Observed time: 9h35
